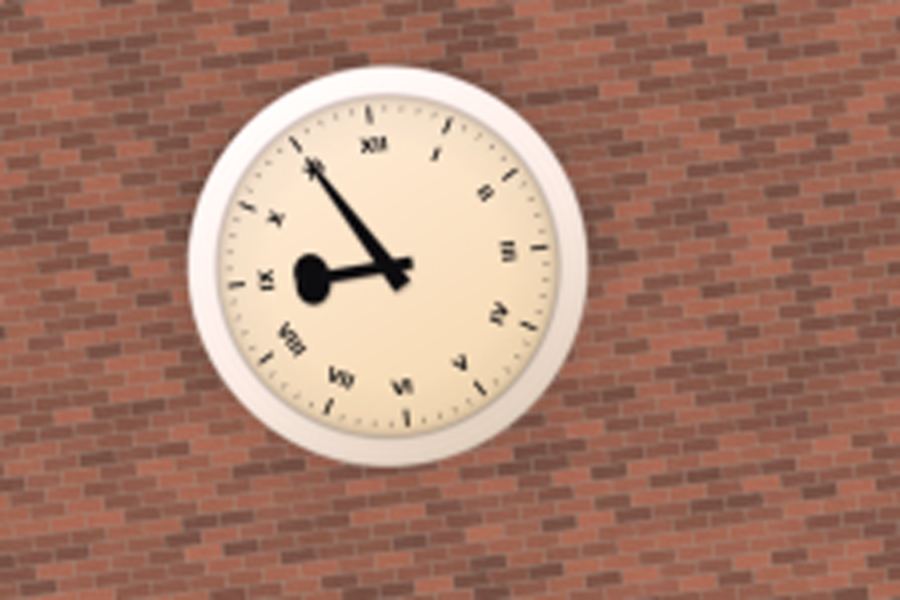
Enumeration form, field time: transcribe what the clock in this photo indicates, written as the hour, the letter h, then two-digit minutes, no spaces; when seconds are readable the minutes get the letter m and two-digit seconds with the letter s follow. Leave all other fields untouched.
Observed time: 8h55
